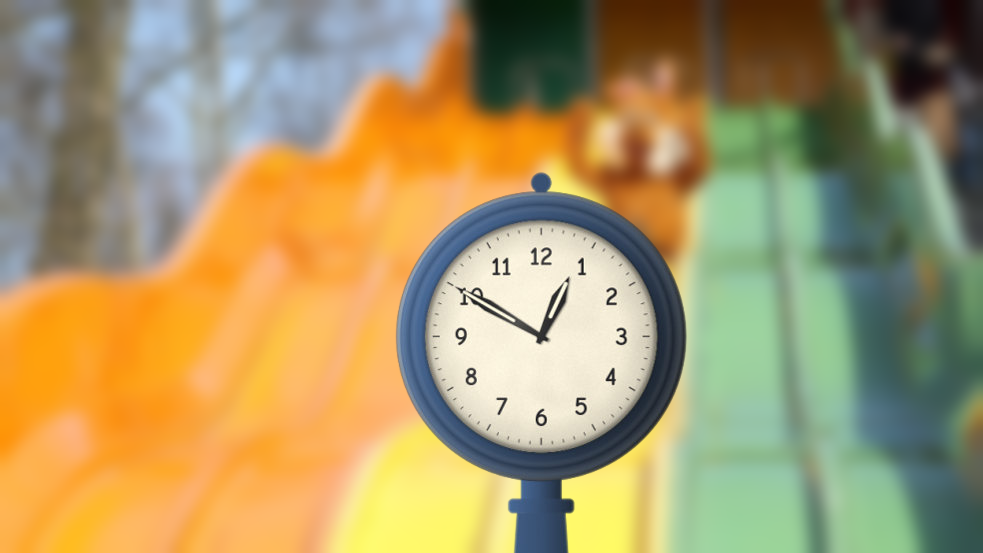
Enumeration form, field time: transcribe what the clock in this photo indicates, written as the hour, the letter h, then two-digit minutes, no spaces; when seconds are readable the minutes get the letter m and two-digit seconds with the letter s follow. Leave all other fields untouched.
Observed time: 12h50
